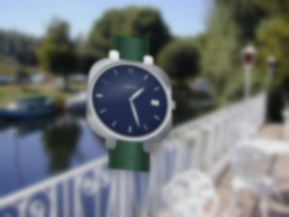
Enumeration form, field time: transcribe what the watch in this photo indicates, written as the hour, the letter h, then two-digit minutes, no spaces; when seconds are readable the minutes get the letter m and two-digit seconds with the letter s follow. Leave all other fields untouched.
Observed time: 1h27
